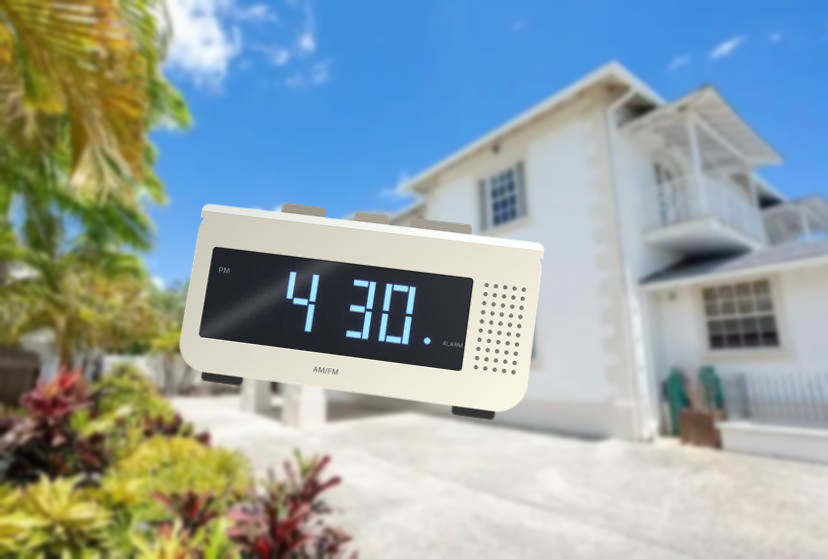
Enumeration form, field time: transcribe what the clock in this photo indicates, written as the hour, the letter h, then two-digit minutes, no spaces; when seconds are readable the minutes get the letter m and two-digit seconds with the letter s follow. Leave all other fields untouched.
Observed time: 4h30
